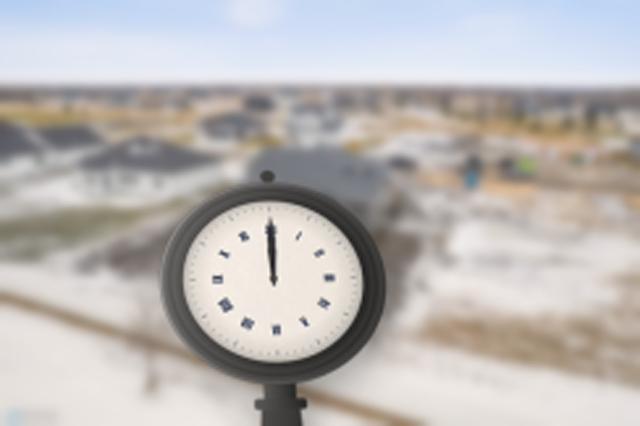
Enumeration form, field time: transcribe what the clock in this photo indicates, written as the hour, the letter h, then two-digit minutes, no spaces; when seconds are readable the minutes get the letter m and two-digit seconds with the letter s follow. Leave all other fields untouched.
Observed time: 12h00
